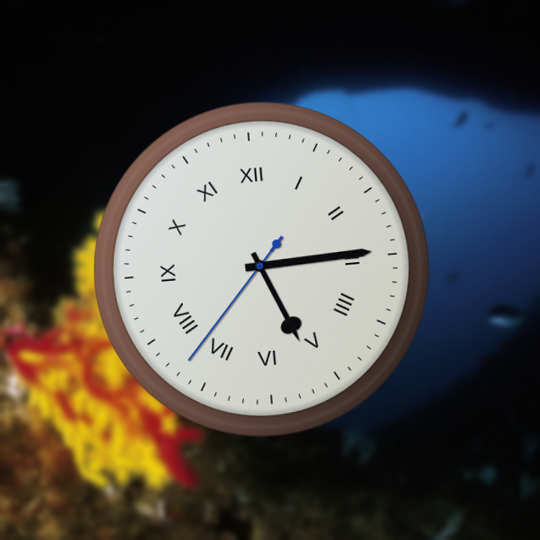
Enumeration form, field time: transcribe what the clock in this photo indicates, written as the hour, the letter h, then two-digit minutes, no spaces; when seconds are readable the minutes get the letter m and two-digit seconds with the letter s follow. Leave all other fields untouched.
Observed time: 5h14m37s
